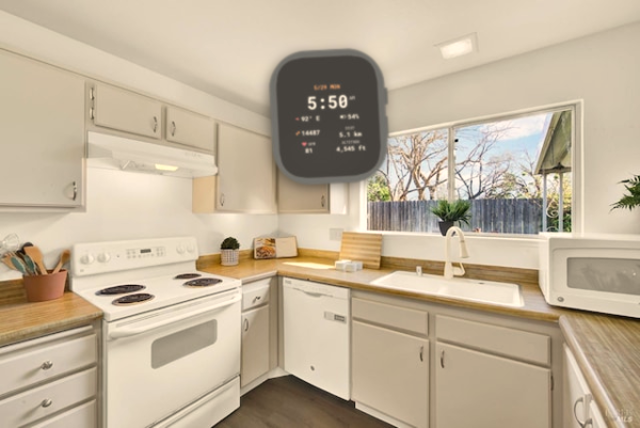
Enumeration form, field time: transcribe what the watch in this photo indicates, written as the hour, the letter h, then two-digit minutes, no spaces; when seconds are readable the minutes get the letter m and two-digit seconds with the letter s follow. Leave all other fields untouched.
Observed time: 5h50
